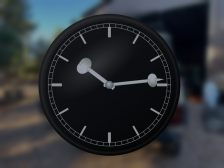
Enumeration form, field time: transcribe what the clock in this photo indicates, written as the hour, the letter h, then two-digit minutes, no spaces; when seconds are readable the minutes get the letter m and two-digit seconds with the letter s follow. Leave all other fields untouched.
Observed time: 10h14
